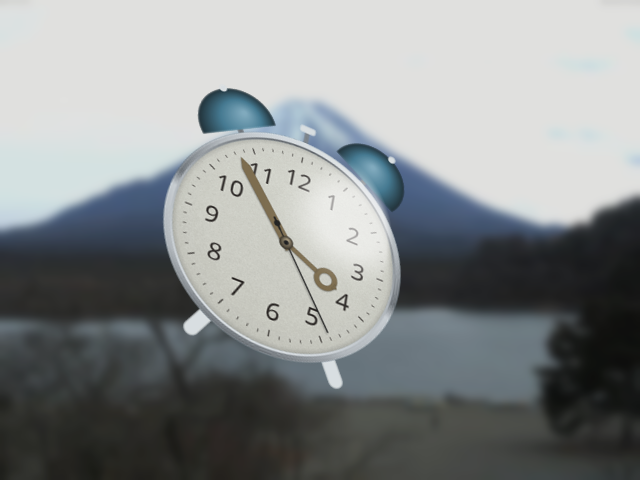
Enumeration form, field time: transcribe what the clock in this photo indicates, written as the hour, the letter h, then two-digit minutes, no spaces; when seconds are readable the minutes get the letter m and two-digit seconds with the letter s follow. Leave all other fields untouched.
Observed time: 3h53m24s
